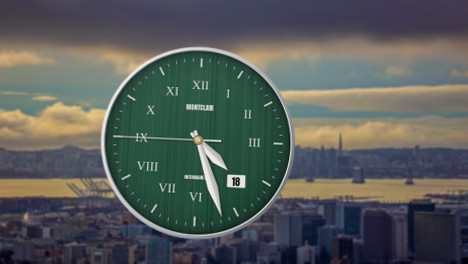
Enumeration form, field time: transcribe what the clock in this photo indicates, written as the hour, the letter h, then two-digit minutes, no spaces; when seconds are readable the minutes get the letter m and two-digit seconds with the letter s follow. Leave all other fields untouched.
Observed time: 4h26m45s
